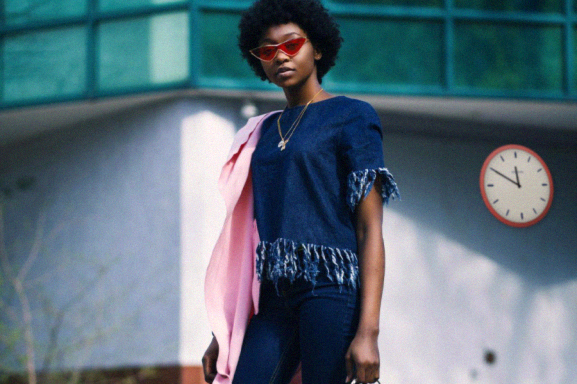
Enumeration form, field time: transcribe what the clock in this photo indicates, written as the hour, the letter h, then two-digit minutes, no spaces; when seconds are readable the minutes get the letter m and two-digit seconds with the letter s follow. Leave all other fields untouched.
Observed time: 11h50
